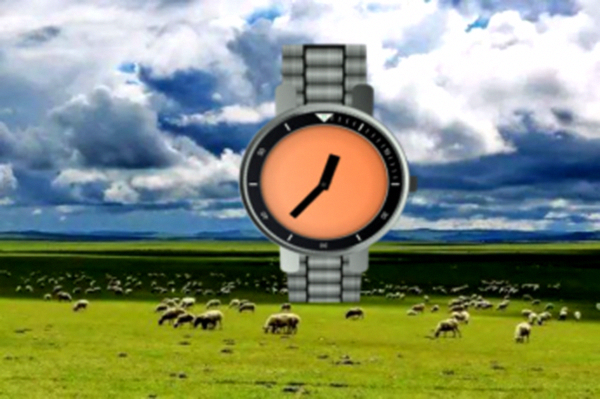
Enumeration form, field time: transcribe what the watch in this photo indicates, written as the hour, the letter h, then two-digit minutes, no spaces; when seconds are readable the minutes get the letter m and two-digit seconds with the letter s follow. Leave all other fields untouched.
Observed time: 12h37
